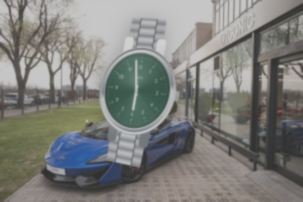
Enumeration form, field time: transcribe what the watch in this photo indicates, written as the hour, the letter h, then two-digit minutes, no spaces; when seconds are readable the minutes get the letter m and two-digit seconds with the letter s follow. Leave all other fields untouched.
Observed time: 5h58
